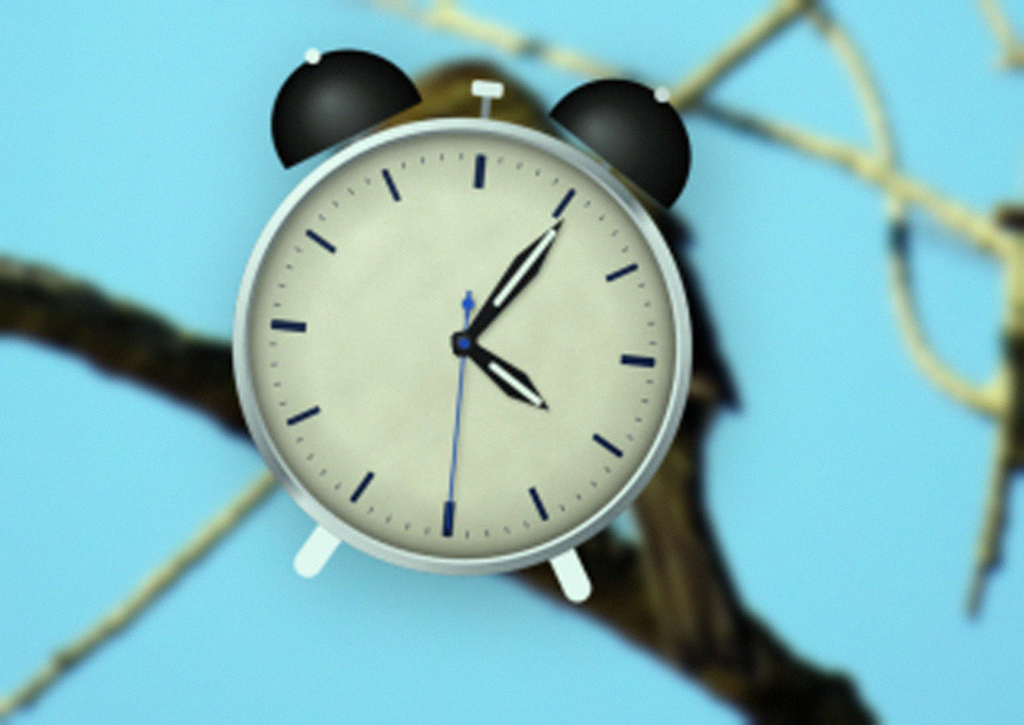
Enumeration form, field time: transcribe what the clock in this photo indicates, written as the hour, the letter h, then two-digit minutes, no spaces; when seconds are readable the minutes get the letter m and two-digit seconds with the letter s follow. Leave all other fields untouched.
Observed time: 4h05m30s
